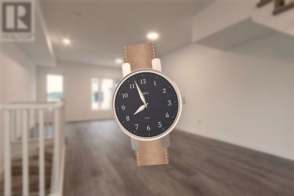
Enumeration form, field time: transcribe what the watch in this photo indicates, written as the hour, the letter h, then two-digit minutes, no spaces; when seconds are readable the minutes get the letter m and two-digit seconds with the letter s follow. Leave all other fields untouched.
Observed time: 7h57
